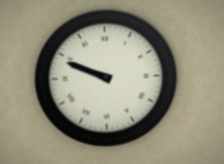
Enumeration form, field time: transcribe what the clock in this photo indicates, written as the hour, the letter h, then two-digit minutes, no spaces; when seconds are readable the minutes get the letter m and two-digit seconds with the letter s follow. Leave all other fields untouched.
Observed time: 9h49
